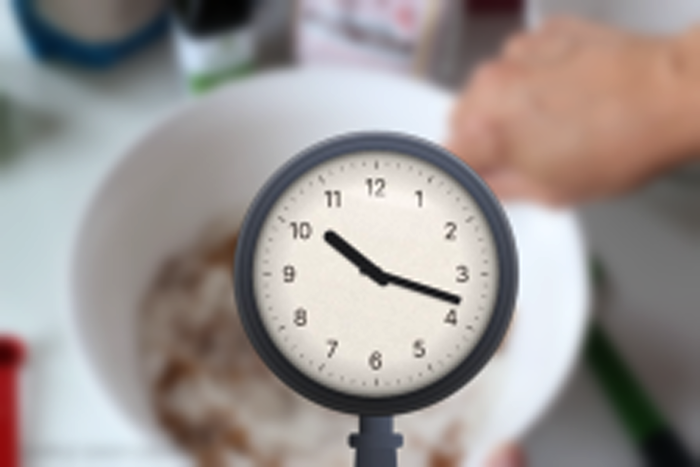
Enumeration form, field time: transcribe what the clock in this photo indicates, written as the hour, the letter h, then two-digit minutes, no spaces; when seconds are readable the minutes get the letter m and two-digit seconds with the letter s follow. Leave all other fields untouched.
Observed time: 10h18
